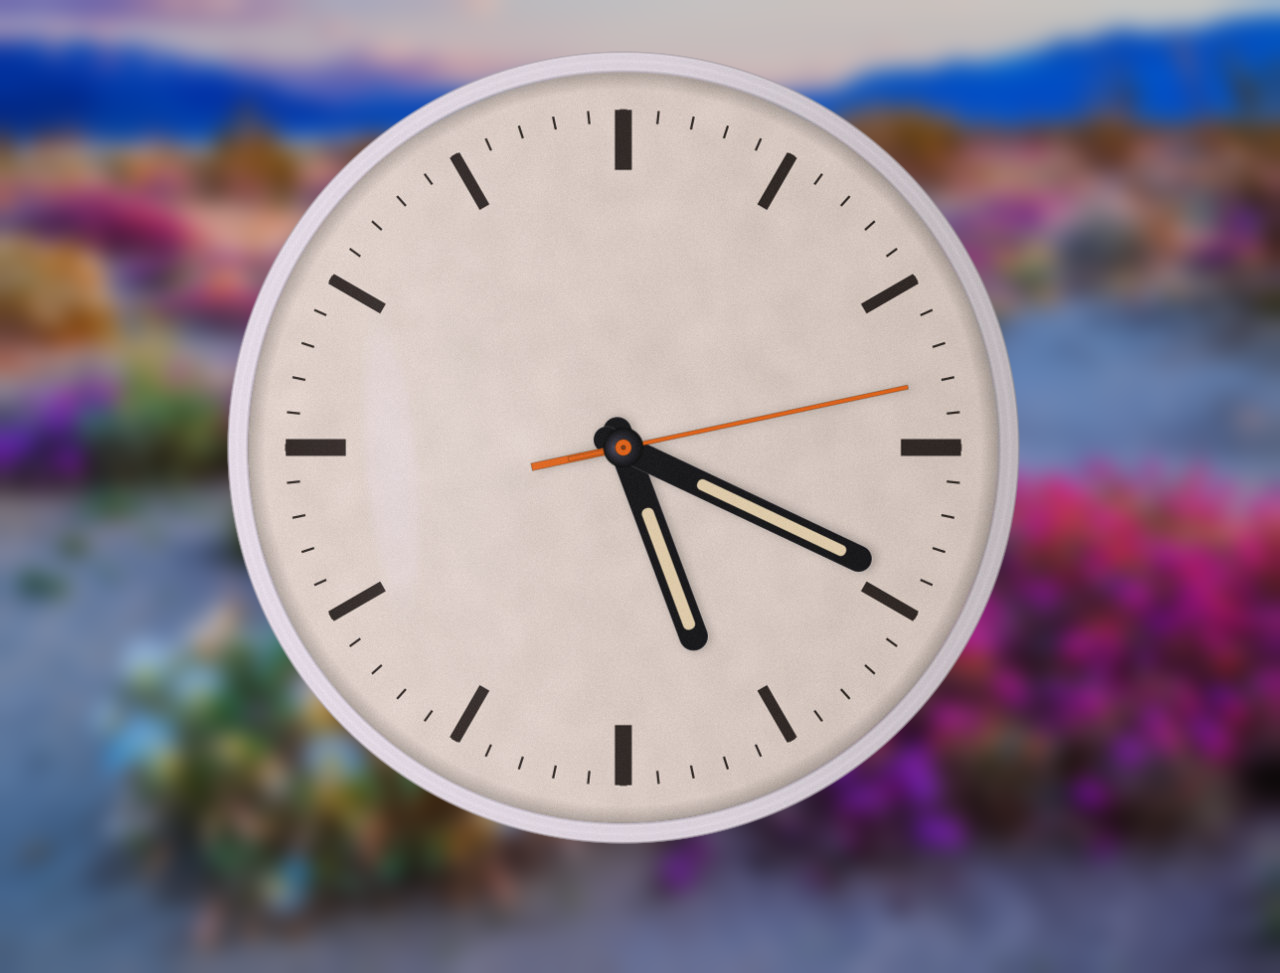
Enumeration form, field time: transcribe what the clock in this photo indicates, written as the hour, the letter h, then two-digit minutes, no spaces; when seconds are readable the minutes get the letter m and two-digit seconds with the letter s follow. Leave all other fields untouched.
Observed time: 5h19m13s
